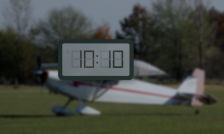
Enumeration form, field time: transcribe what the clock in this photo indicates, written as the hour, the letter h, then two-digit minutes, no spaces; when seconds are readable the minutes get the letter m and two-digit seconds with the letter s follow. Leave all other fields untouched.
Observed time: 10h10
